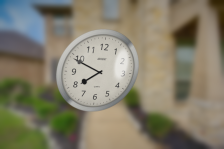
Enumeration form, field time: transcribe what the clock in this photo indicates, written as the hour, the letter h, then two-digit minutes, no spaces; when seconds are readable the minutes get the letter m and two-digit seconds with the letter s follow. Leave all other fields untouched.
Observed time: 7h49
